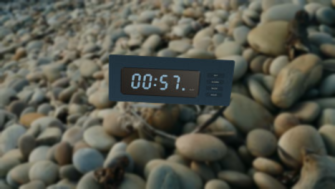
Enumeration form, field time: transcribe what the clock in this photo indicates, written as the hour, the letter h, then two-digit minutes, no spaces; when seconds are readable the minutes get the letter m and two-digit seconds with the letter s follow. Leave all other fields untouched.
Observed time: 0h57
